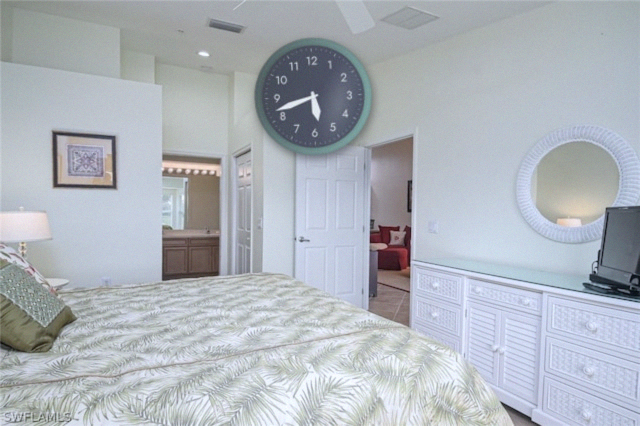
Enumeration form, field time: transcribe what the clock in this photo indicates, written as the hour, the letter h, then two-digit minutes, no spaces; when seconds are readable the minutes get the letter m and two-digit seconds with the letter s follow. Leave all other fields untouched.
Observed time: 5h42
